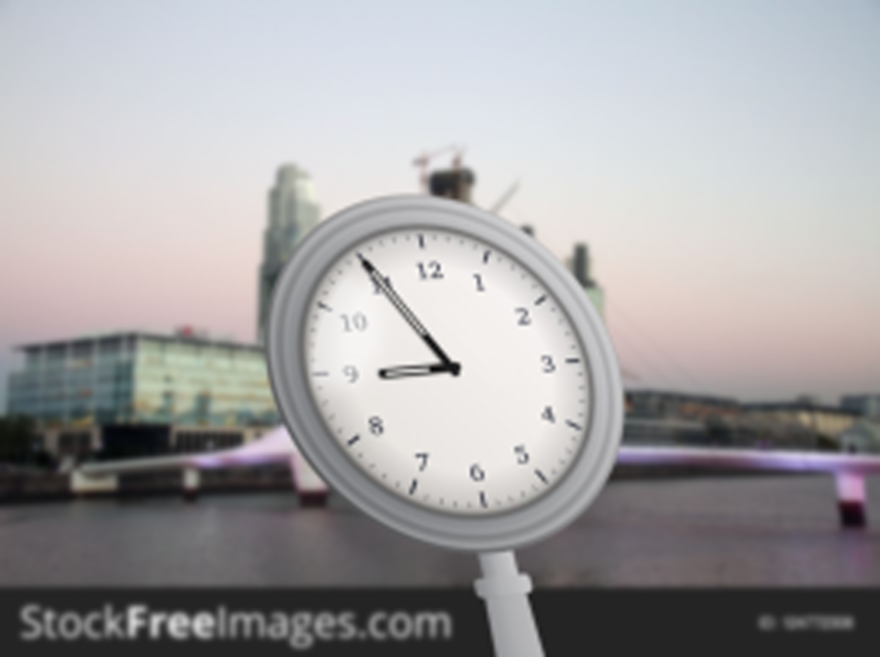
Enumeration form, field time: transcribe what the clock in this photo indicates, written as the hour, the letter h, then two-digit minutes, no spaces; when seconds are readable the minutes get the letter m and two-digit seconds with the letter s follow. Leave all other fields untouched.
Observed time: 8h55
